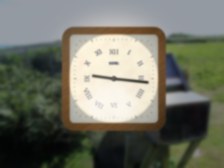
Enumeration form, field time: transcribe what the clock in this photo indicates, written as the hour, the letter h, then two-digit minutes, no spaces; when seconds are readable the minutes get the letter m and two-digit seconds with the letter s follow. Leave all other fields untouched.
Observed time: 9h16
